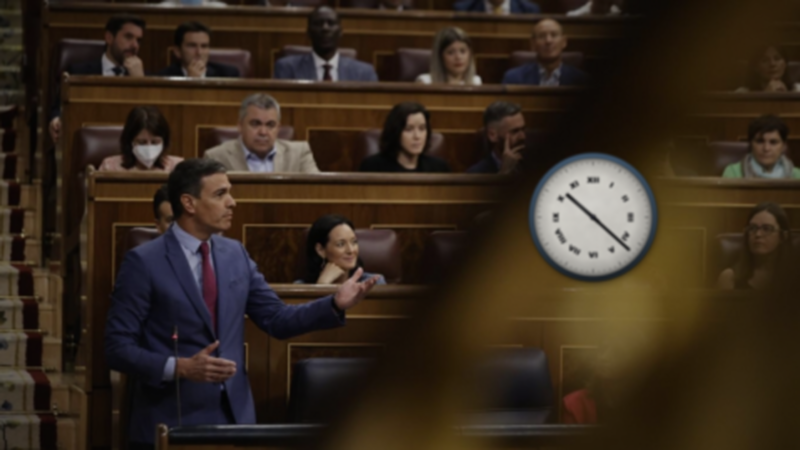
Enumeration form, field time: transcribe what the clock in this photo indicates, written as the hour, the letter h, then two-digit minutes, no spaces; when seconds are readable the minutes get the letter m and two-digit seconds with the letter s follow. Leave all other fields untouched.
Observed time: 10h22
